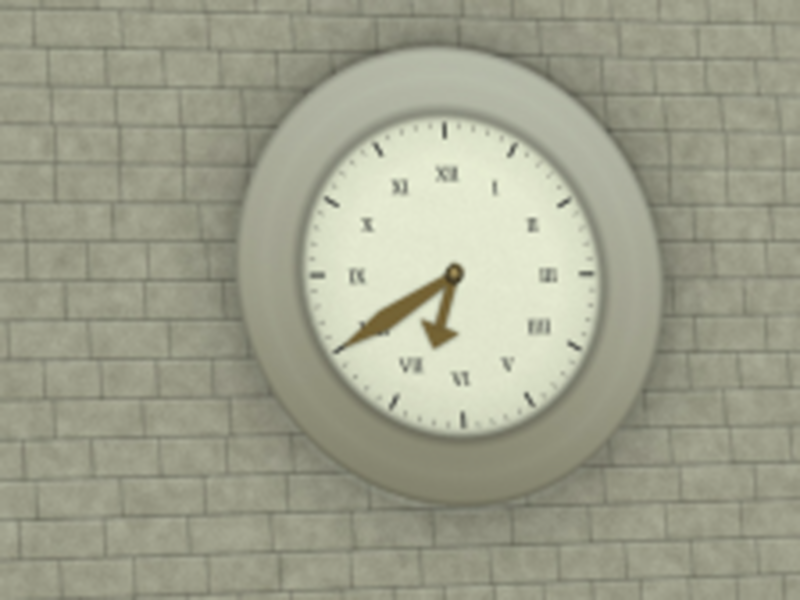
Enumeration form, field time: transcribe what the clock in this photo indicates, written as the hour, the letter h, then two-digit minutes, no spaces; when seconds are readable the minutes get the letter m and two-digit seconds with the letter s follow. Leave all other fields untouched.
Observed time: 6h40
